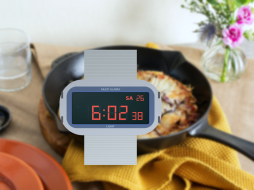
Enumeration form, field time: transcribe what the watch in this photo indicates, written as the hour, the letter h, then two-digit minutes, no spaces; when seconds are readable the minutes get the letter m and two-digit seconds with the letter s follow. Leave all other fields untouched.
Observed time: 6h02m38s
